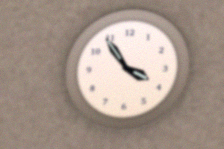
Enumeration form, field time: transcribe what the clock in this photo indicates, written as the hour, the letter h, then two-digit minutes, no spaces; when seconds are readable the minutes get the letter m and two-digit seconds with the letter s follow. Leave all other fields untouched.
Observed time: 3h54
